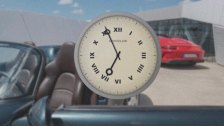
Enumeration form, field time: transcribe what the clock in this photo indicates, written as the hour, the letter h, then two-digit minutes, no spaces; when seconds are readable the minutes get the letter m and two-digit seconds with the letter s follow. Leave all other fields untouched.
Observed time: 6h56
